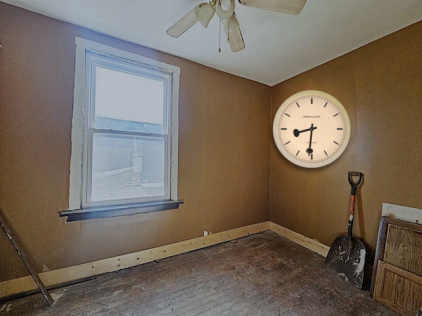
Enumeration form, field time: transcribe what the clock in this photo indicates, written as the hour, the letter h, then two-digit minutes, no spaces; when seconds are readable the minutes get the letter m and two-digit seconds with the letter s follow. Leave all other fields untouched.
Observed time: 8h31
